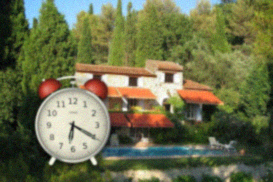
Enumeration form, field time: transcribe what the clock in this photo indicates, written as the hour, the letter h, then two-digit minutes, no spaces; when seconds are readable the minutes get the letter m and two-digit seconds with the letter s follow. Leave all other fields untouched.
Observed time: 6h20
